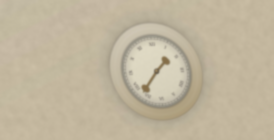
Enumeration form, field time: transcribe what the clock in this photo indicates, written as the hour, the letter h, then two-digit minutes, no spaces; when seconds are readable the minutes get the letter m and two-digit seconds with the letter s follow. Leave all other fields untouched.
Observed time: 1h37
